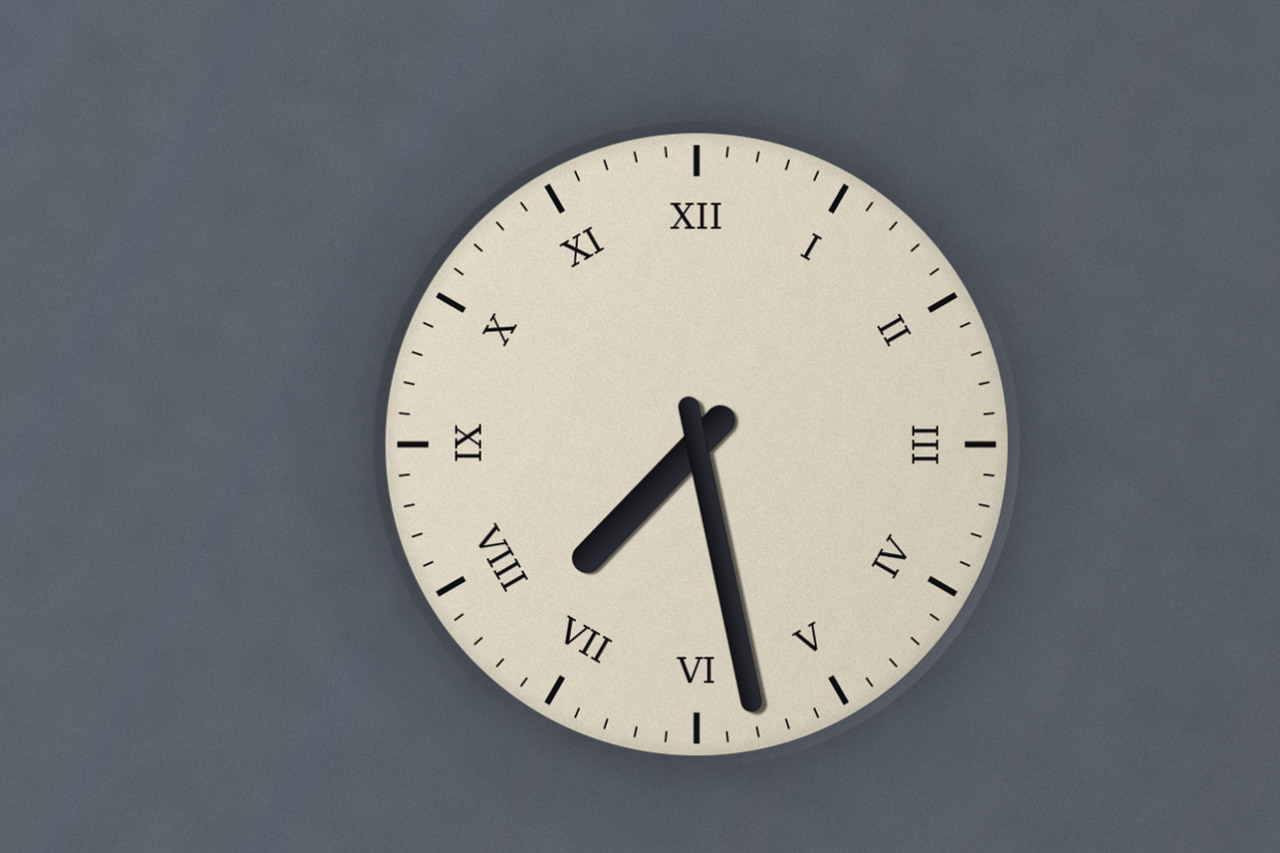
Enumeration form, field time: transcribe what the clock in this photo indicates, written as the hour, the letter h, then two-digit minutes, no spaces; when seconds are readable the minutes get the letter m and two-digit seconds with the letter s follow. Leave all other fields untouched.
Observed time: 7h28
